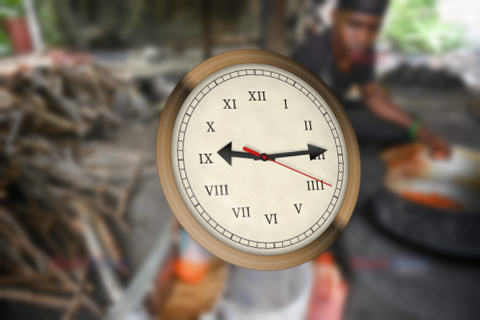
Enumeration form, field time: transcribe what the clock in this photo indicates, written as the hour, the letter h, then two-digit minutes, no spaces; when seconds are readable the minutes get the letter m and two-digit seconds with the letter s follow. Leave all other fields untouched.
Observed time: 9h14m19s
